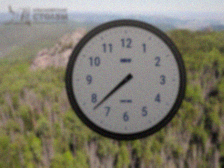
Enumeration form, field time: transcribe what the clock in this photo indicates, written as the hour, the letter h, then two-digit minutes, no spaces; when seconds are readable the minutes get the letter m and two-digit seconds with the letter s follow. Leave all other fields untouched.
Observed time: 7h38
